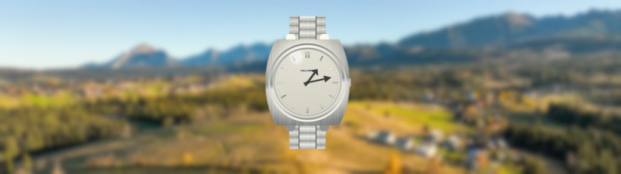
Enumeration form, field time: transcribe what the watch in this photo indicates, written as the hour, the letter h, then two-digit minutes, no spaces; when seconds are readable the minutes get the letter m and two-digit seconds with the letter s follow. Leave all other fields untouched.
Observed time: 1h13
